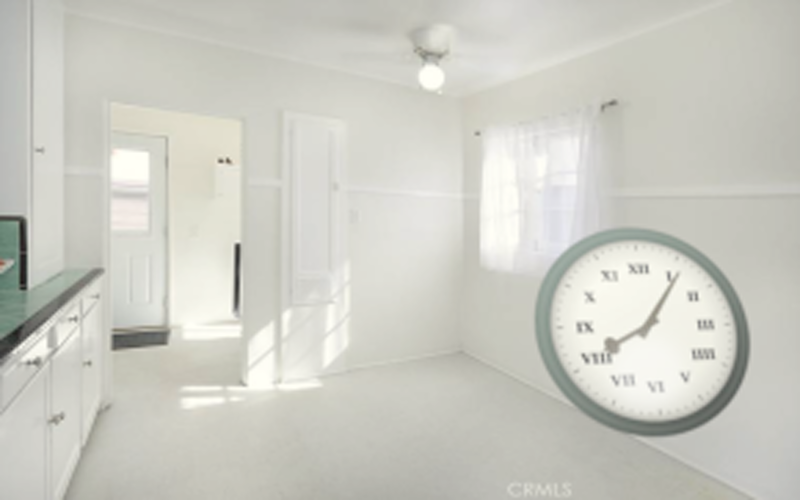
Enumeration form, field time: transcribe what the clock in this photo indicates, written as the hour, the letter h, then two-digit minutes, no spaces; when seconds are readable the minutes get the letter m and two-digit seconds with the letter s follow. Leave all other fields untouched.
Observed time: 8h06
